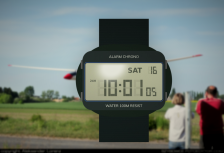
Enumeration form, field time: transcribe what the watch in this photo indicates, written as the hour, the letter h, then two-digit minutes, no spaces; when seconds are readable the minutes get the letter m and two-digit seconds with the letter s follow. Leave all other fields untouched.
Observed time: 10h01m05s
